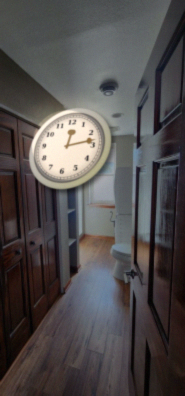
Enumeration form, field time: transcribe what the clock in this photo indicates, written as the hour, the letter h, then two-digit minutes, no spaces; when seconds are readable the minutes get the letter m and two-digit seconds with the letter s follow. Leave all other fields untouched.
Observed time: 12h13
